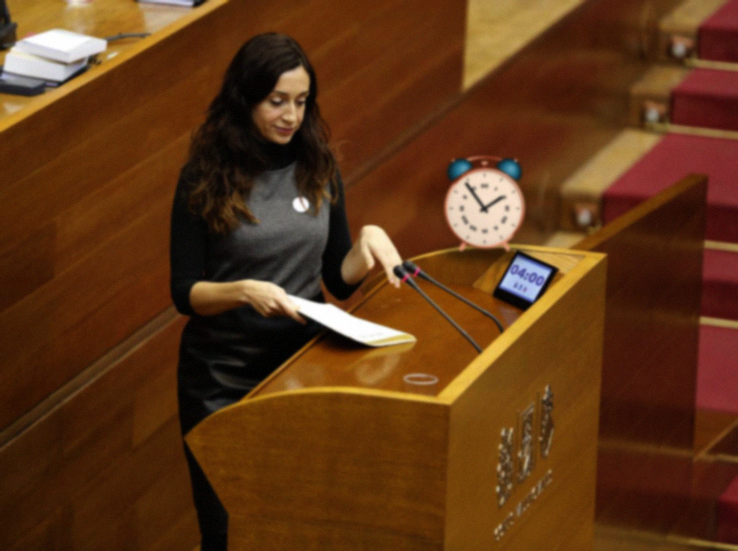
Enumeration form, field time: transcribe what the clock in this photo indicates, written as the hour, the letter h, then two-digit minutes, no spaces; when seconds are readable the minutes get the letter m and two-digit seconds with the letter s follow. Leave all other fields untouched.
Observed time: 1h54
